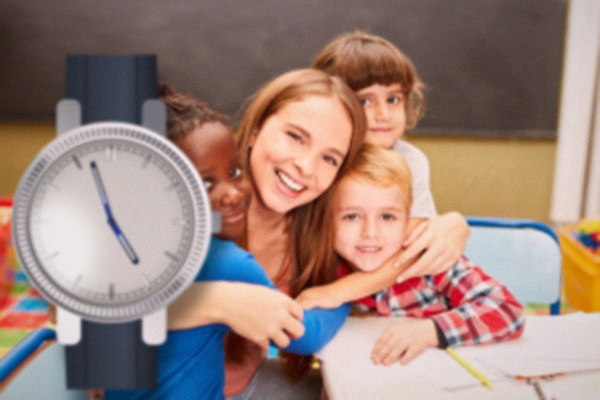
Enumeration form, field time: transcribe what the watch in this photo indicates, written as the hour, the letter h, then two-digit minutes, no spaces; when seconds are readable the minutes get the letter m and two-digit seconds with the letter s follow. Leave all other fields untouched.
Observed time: 4h57
